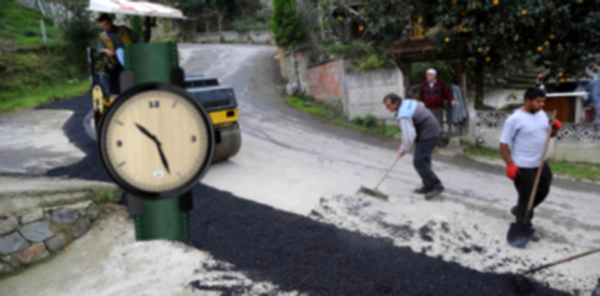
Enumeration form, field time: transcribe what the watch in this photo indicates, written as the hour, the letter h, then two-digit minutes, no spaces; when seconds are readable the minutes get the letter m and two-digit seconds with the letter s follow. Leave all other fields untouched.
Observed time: 10h27
